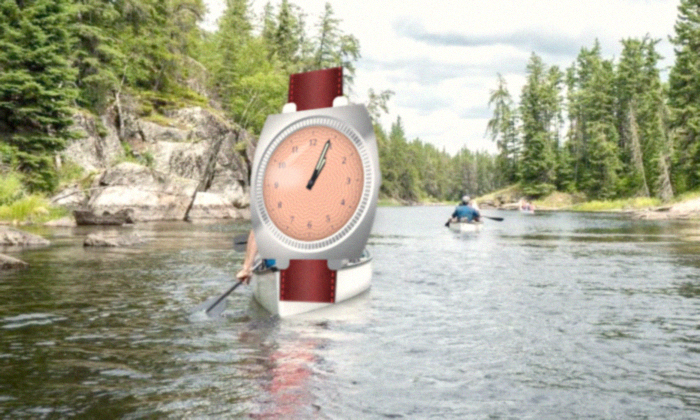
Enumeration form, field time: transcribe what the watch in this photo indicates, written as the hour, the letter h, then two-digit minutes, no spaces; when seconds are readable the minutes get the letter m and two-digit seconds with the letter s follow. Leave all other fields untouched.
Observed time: 1h04
